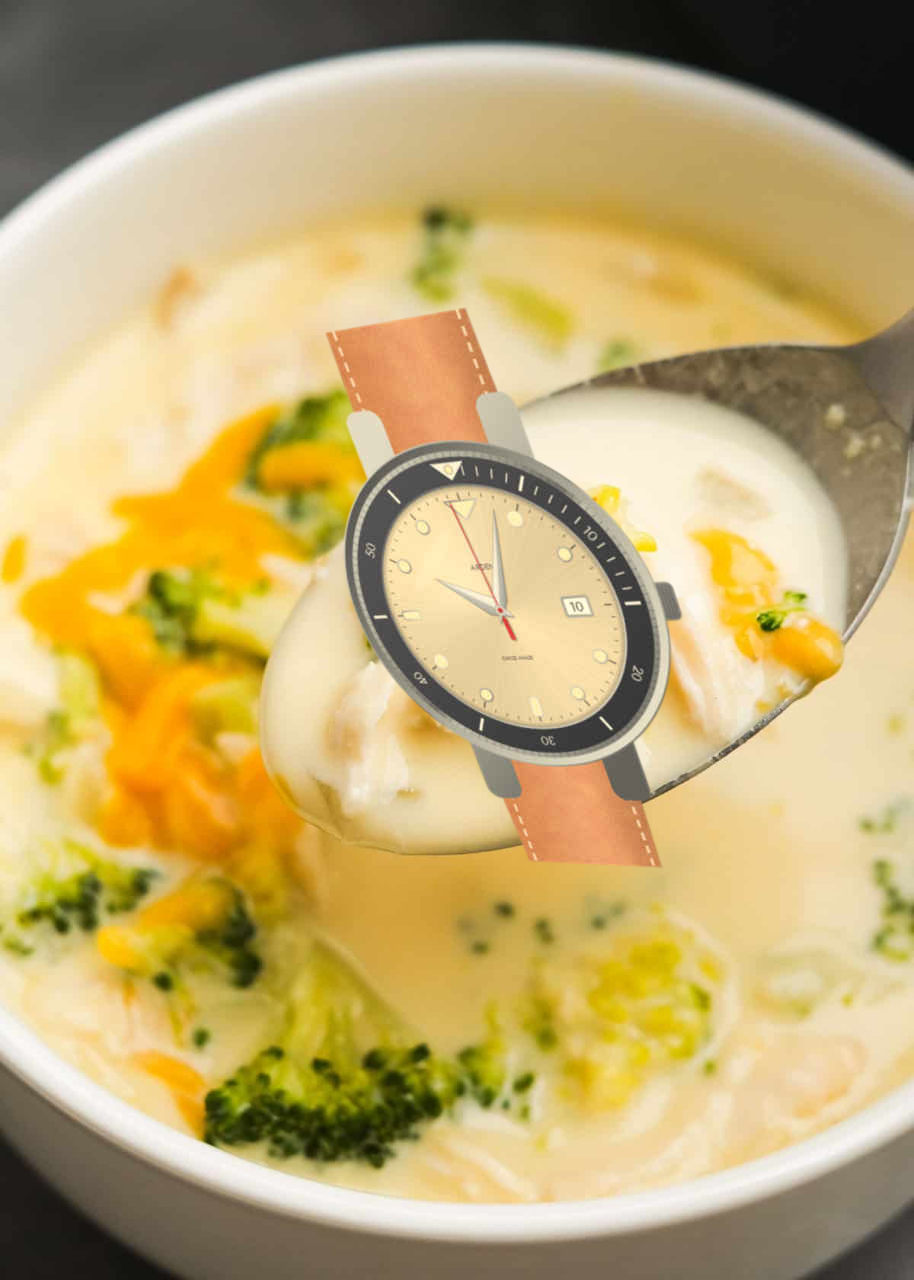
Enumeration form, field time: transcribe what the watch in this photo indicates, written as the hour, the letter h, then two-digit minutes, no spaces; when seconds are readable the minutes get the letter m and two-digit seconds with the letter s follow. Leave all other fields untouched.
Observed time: 10h02m59s
